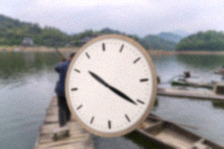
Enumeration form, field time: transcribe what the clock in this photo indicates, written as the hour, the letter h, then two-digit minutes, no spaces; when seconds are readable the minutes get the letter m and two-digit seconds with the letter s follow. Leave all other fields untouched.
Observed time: 10h21
